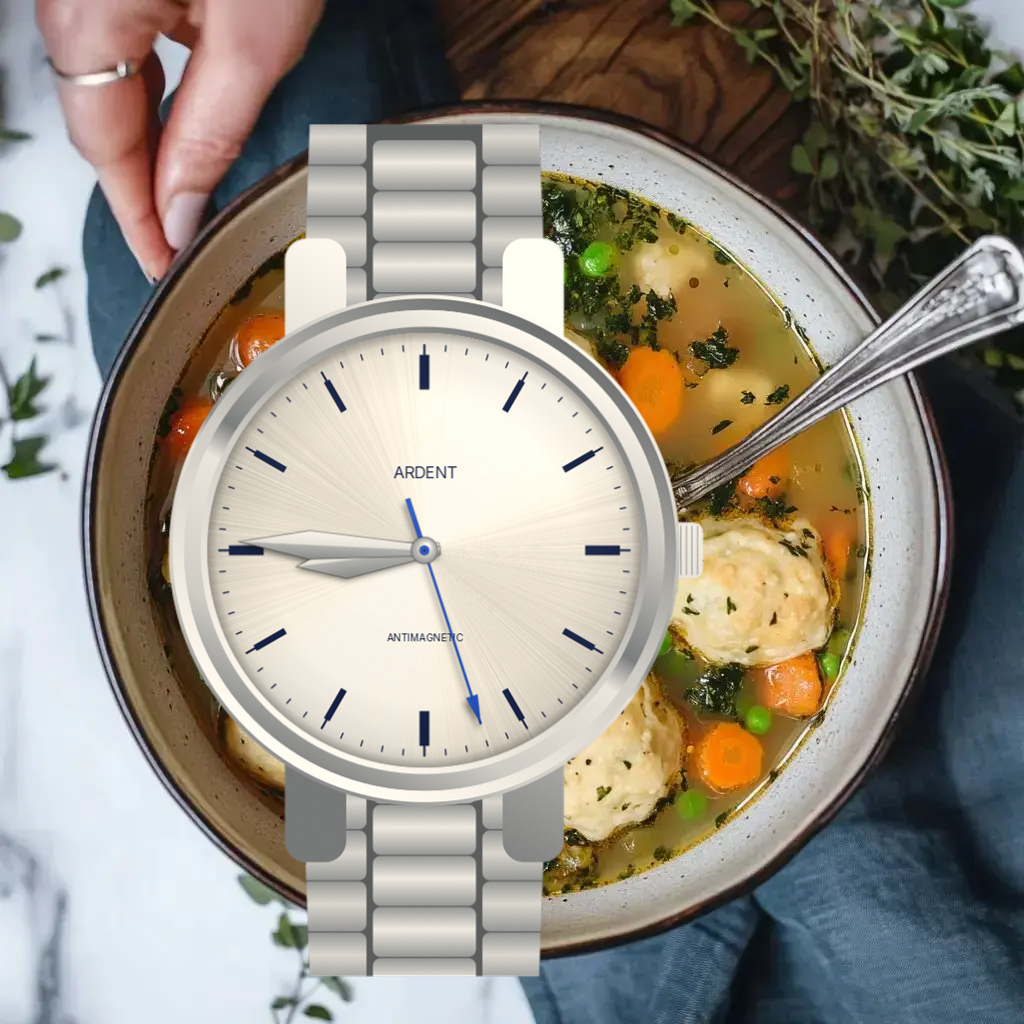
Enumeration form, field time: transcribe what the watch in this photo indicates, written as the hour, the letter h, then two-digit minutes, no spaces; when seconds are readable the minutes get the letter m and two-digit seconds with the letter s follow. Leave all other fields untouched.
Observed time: 8h45m27s
